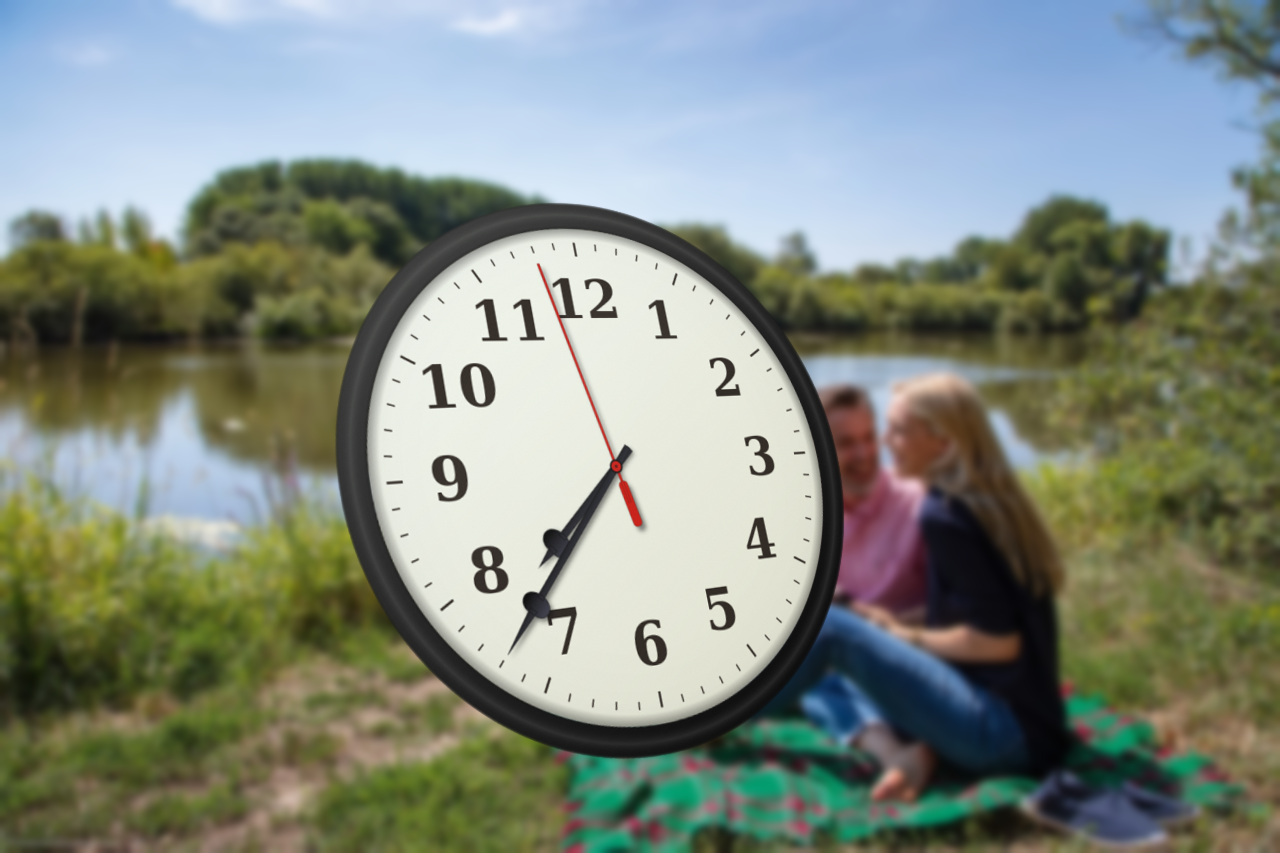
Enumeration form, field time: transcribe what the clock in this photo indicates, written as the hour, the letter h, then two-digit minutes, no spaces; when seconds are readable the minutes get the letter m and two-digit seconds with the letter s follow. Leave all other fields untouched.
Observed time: 7h36m58s
